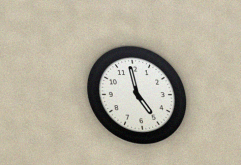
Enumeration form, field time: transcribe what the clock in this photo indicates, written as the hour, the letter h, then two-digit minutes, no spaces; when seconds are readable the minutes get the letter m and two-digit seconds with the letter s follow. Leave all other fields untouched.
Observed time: 4h59
